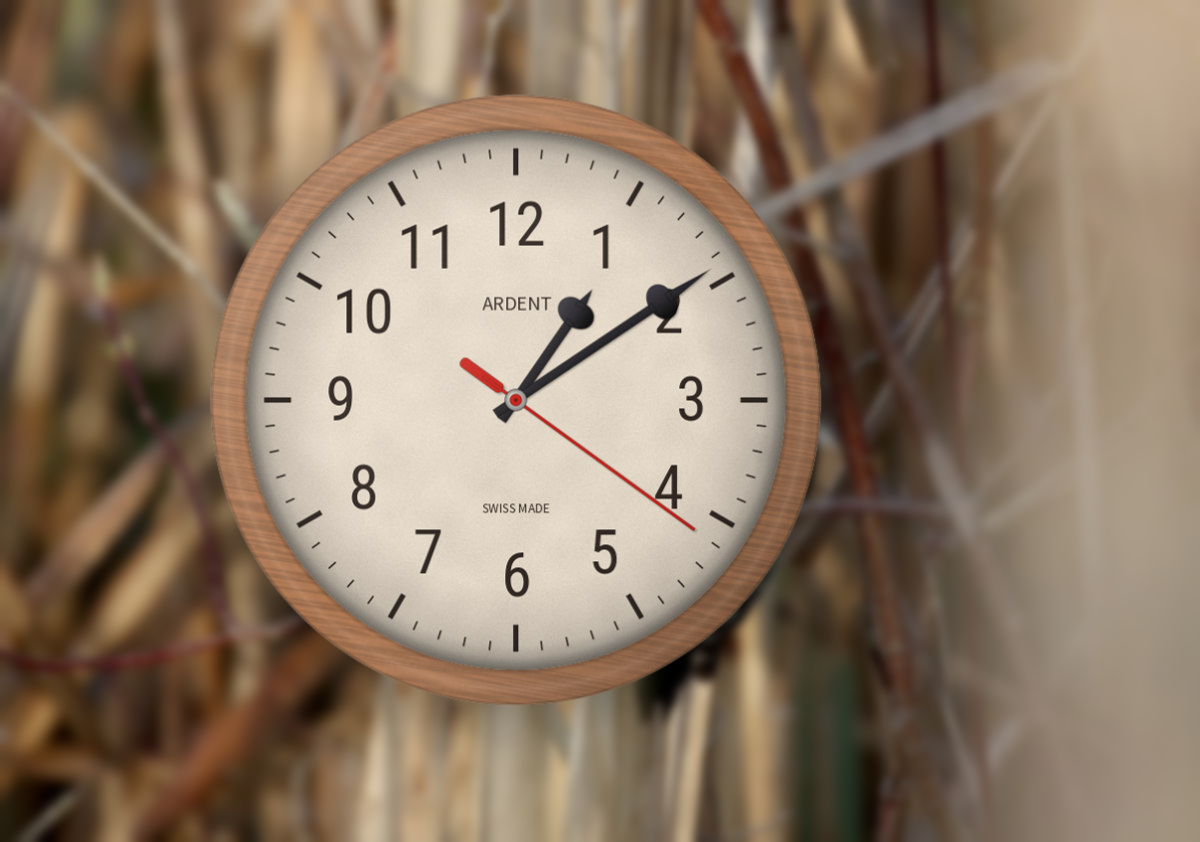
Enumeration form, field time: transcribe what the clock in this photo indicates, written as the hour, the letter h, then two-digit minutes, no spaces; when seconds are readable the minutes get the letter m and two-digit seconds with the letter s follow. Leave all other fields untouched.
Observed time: 1h09m21s
